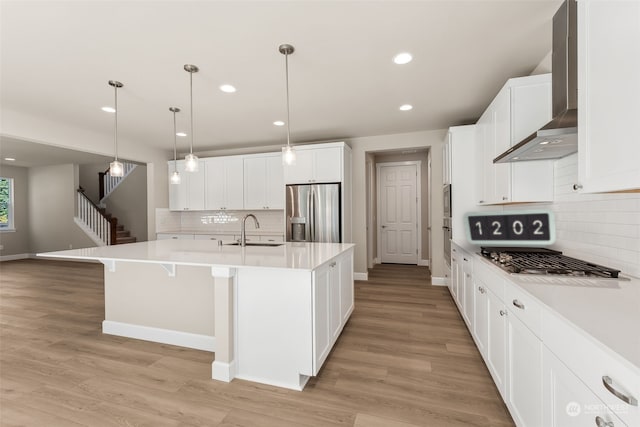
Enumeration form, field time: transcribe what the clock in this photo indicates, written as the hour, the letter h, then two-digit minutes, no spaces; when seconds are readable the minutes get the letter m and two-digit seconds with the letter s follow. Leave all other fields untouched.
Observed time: 12h02
